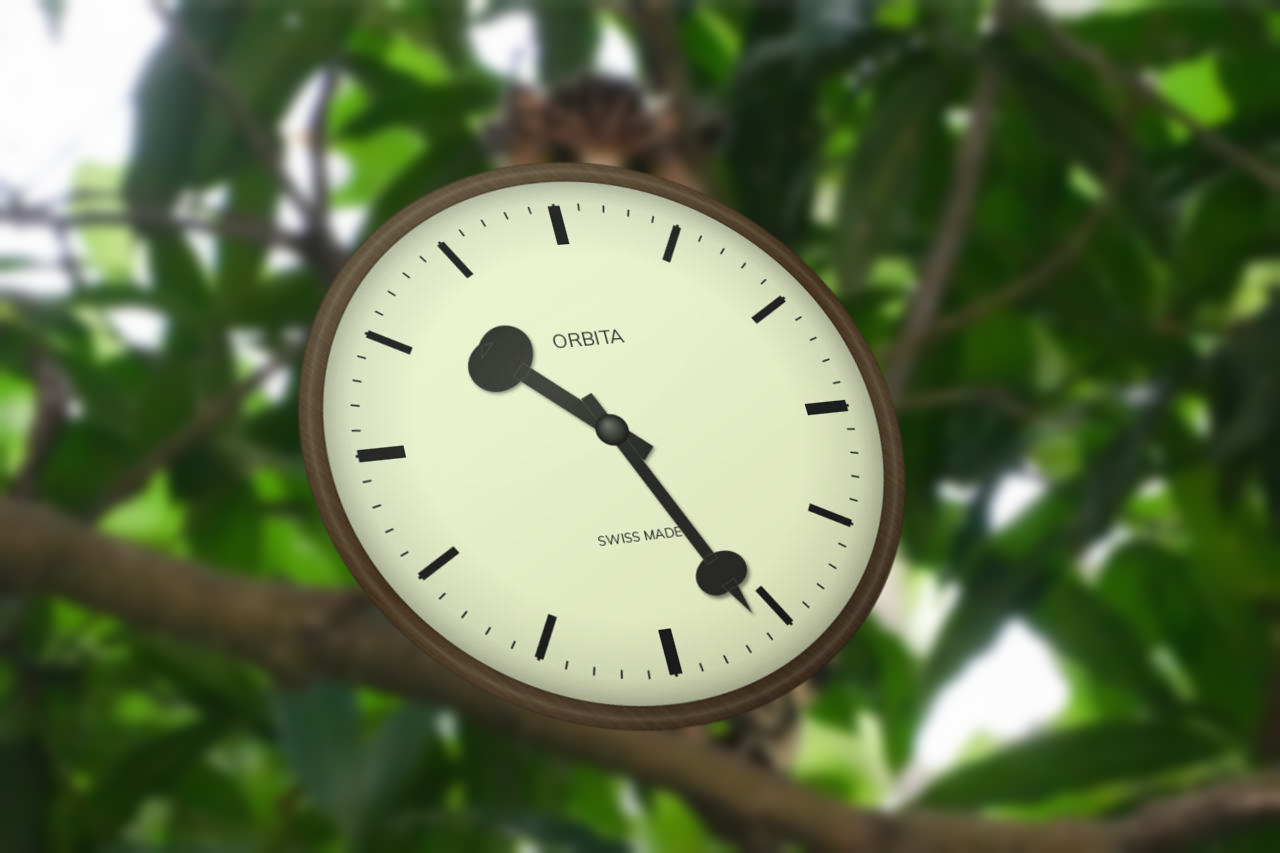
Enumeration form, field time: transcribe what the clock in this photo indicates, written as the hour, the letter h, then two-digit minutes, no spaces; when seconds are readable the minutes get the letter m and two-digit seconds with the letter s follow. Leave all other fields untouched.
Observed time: 10h26
